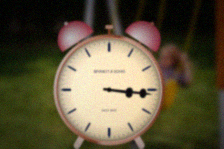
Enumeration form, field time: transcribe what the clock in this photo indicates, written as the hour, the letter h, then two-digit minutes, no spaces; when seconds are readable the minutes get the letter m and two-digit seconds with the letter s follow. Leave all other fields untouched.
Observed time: 3h16
